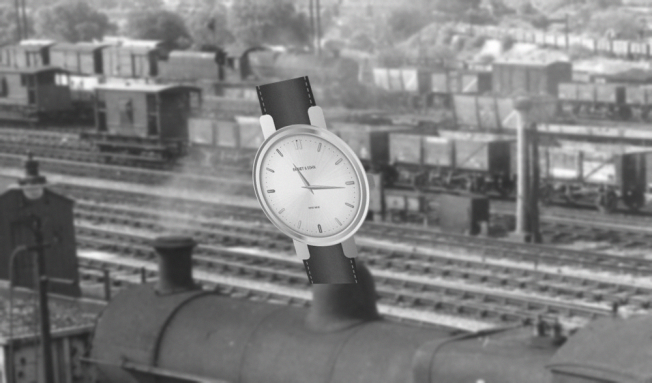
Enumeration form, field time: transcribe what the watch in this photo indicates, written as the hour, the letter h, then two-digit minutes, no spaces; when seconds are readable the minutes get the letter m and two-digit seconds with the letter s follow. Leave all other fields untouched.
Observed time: 11h16
